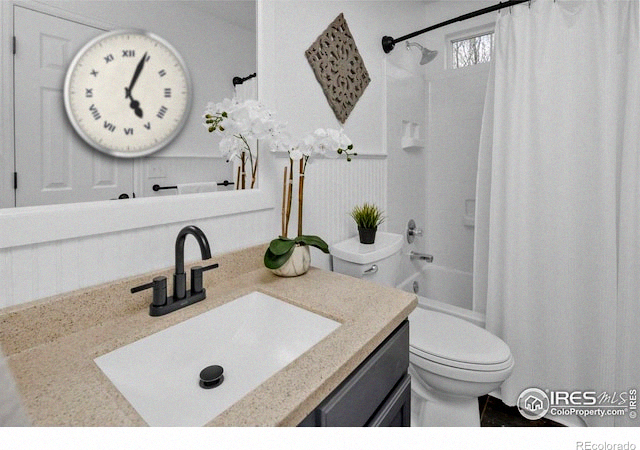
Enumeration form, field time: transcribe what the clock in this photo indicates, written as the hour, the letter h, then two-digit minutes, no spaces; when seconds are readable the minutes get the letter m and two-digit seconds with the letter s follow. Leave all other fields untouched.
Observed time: 5h04
